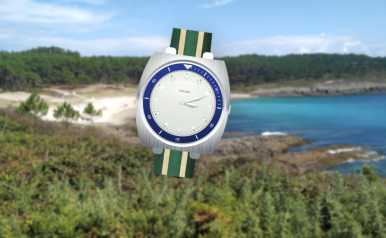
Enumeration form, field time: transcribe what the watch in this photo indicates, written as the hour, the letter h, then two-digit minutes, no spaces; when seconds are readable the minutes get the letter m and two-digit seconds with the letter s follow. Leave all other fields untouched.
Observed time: 3h11
